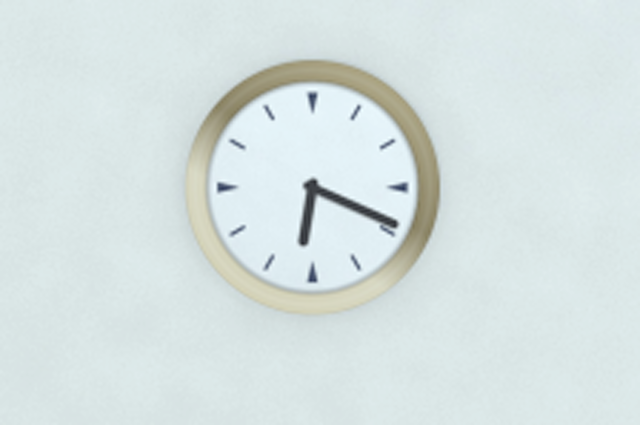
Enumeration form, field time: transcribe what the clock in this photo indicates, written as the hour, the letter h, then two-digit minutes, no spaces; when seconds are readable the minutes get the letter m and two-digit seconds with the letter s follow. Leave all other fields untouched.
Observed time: 6h19
